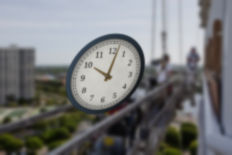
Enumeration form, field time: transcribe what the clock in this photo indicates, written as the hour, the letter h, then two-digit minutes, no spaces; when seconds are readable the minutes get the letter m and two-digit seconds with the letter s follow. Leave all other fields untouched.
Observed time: 10h02
